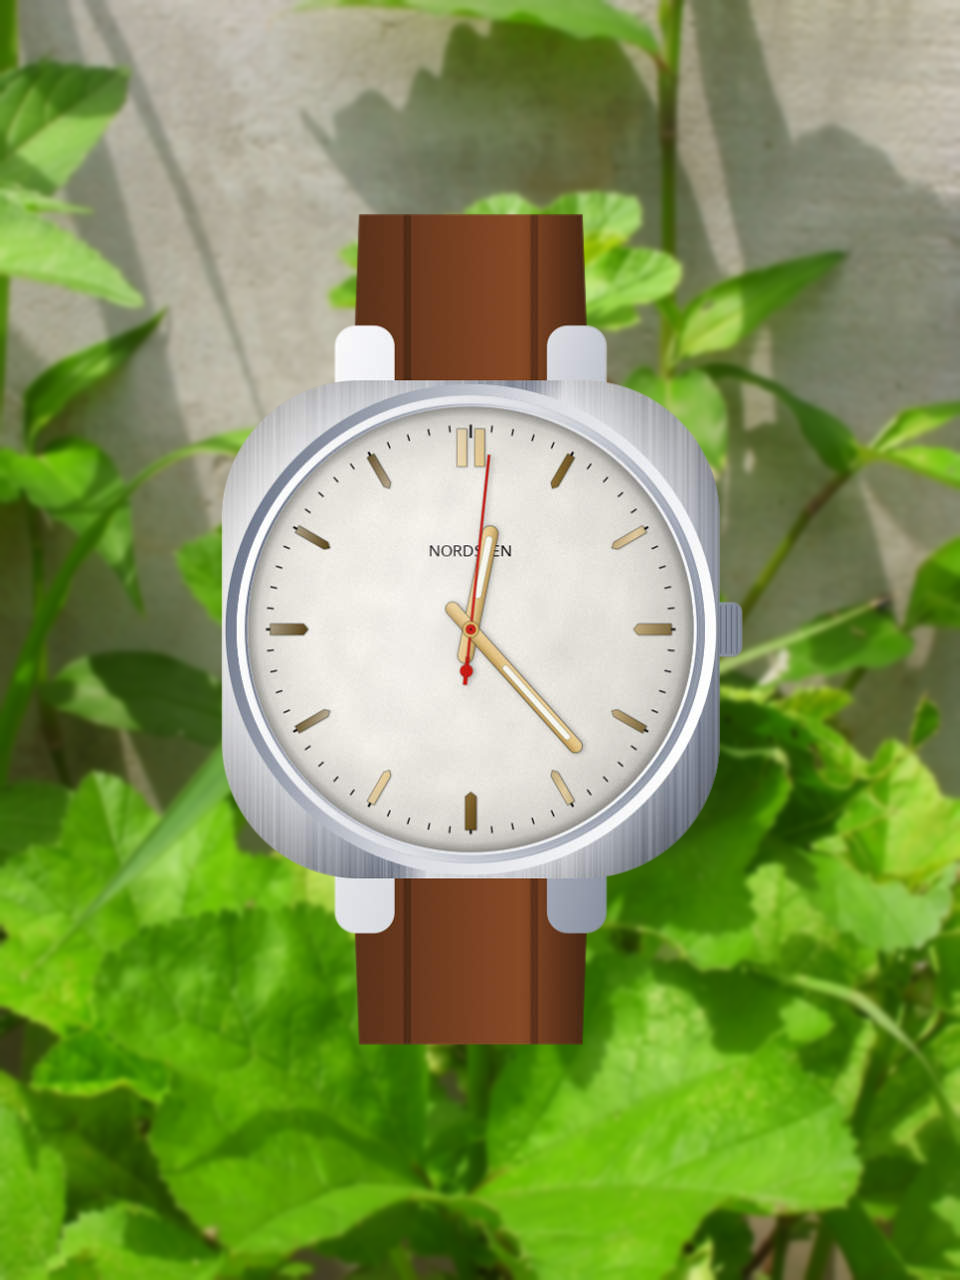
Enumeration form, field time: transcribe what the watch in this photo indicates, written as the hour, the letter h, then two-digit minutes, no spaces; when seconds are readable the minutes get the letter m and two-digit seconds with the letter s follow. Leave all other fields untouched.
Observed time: 12h23m01s
